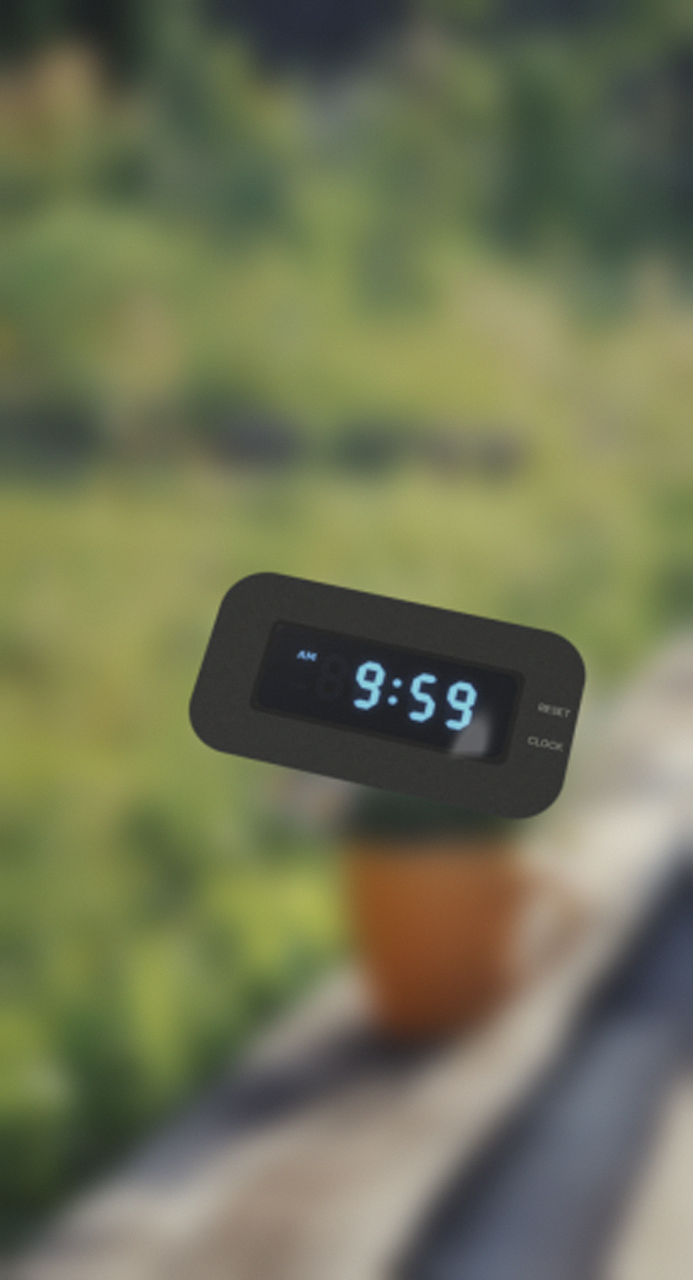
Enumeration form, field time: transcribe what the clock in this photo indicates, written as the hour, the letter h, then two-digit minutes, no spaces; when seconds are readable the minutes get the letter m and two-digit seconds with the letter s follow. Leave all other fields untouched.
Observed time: 9h59
